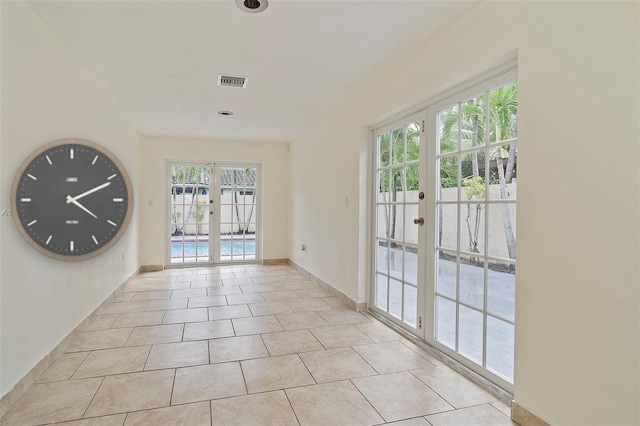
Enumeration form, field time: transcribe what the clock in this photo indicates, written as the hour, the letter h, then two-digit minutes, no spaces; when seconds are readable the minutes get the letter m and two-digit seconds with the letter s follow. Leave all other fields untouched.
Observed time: 4h11
